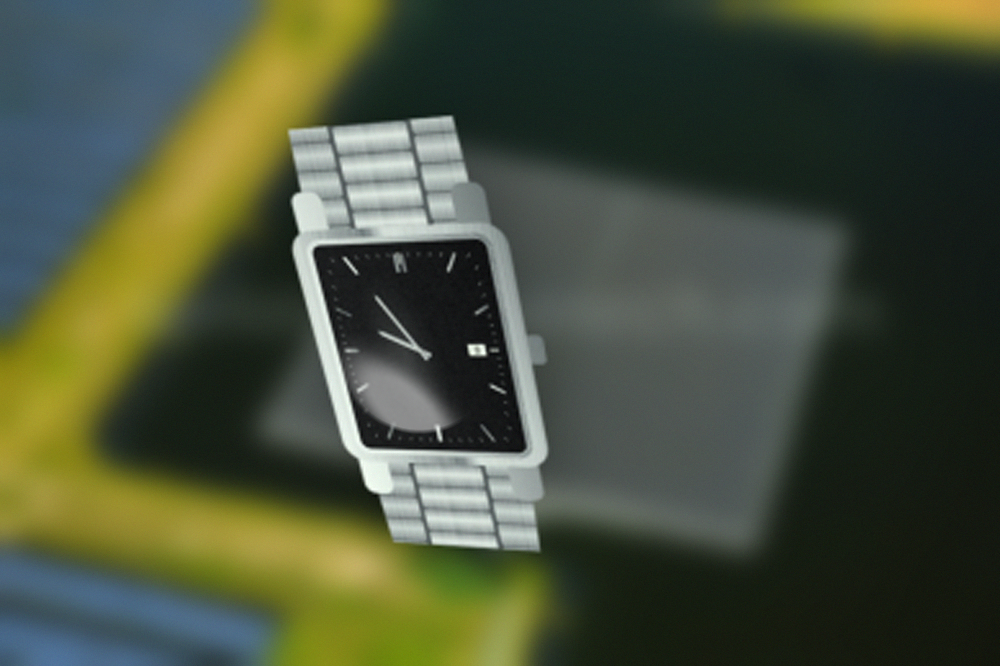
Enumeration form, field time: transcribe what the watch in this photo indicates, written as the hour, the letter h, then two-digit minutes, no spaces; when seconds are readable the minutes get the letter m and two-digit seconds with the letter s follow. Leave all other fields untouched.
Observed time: 9h55
